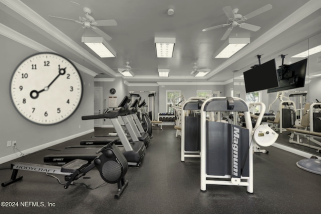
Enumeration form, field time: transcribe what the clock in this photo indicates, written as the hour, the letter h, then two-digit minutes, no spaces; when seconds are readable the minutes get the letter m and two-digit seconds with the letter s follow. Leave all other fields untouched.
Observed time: 8h07
